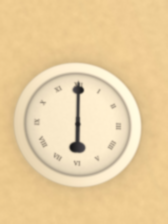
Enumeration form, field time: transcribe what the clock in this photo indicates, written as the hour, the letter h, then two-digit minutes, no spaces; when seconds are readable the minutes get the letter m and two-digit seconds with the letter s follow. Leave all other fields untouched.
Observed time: 6h00
